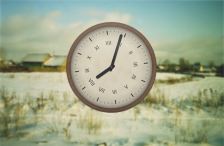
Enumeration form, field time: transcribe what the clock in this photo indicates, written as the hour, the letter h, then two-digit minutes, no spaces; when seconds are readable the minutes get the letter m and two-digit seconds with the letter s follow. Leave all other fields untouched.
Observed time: 8h04
